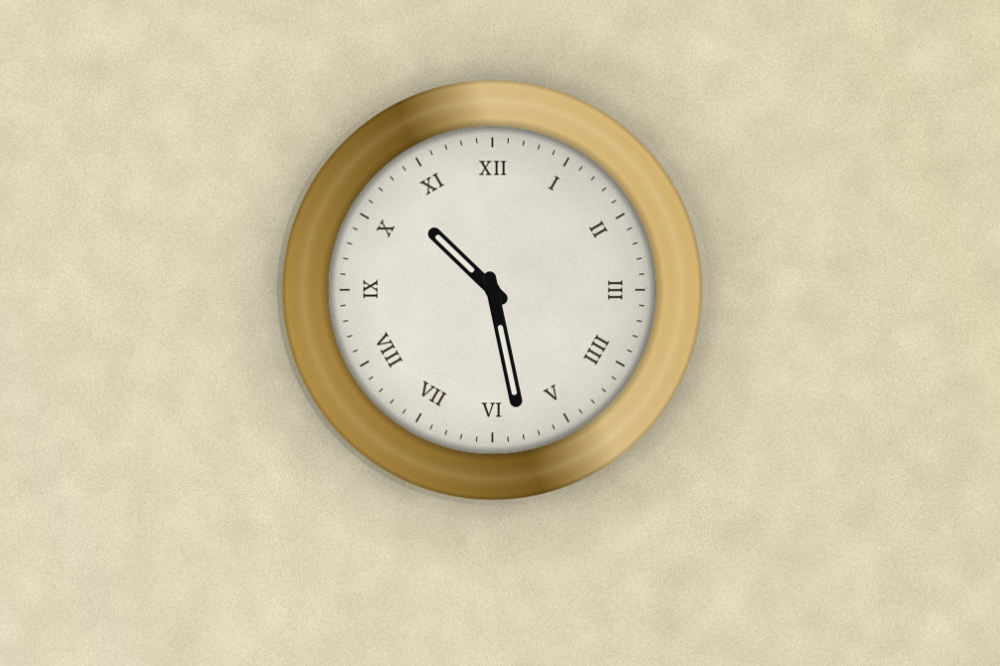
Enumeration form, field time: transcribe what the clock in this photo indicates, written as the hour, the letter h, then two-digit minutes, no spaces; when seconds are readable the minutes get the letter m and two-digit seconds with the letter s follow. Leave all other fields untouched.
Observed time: 10h28
